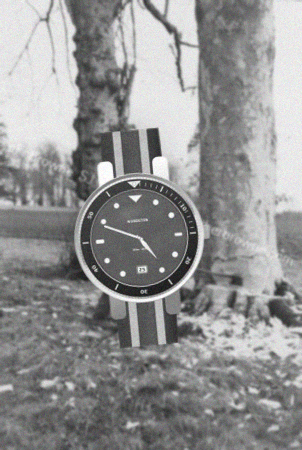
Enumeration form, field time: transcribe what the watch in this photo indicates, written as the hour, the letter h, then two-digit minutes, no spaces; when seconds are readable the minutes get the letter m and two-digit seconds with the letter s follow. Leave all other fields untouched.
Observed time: 4h49
